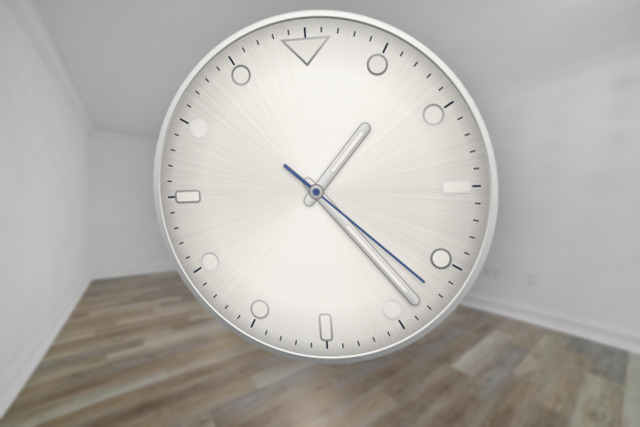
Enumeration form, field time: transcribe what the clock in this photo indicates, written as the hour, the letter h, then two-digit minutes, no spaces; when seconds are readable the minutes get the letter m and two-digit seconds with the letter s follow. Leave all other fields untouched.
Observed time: 1h23m22s
